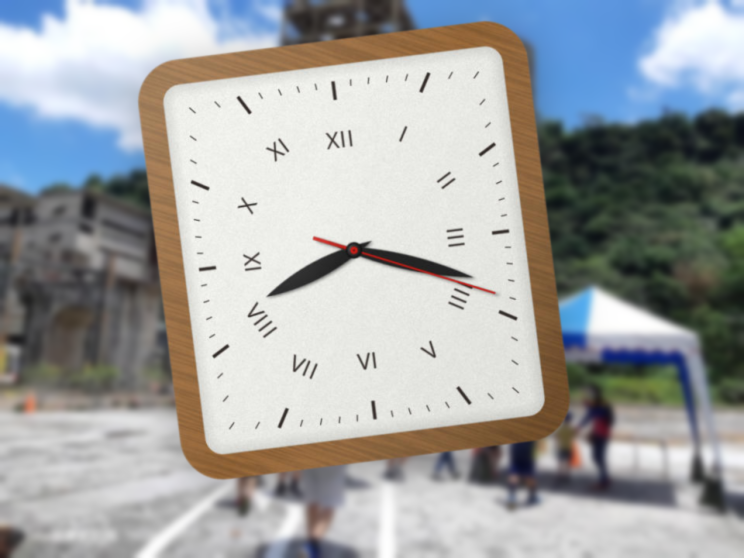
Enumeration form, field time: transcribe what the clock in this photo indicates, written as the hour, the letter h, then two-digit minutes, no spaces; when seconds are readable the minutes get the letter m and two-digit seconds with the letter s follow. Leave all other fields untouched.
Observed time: 8h18m19s
